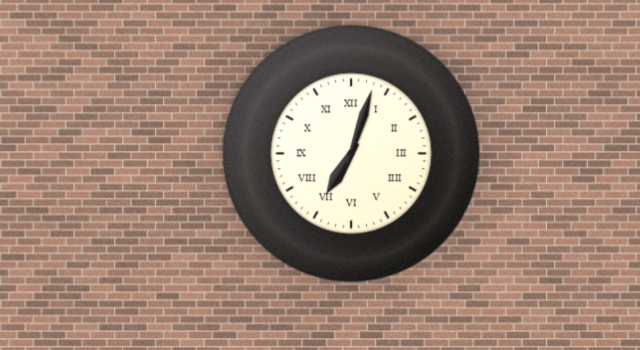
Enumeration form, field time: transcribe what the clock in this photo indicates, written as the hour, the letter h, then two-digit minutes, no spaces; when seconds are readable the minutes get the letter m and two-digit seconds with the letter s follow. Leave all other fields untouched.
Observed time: 7h03
